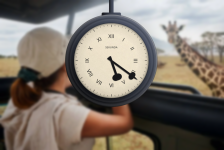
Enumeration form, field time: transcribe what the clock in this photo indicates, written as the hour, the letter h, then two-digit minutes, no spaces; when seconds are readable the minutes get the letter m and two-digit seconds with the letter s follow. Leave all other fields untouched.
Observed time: 5h21
